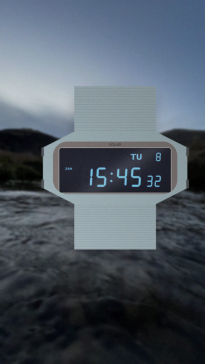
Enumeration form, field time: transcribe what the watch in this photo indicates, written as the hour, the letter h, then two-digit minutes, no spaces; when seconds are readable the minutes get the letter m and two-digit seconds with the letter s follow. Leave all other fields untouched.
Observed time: 15h45m32s
